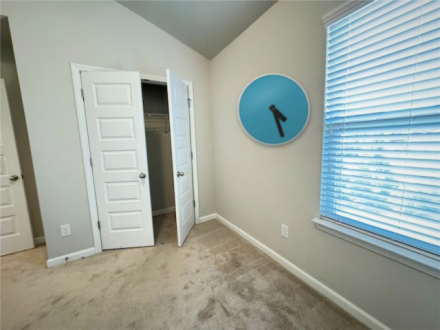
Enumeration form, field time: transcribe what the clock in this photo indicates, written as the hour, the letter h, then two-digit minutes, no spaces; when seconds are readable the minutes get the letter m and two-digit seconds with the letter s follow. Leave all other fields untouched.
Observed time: 4h27
